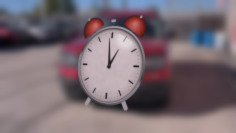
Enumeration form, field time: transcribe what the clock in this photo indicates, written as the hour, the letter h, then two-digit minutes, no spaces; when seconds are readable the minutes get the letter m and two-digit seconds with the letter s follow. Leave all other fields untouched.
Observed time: 12h59
